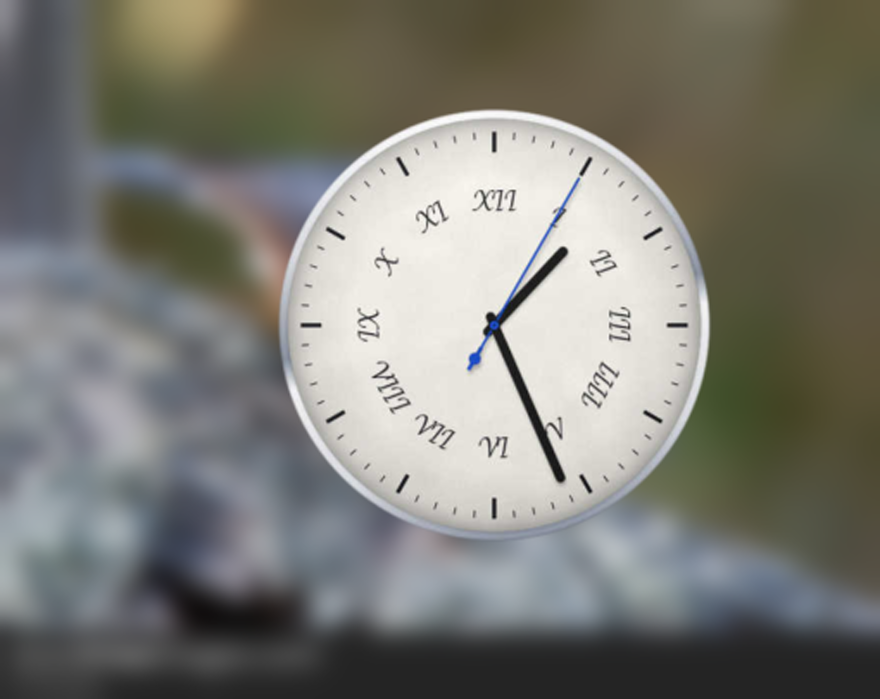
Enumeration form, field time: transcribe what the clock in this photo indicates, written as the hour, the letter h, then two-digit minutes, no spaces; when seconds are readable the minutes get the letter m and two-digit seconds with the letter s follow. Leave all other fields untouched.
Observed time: 1h26m05s
